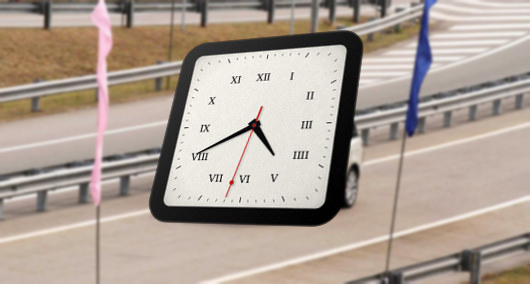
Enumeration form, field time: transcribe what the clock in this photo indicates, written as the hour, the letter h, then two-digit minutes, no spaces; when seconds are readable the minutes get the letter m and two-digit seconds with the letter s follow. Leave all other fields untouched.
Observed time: 4h40m32s
